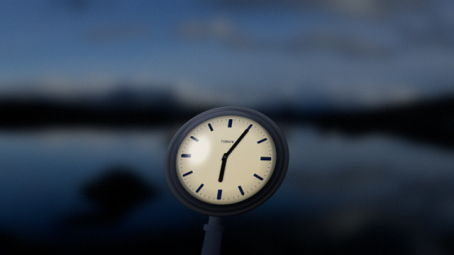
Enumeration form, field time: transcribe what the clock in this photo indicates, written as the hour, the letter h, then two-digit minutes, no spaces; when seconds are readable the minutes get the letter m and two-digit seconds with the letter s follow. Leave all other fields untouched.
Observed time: 6h05
